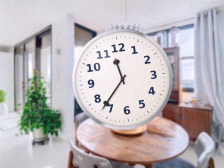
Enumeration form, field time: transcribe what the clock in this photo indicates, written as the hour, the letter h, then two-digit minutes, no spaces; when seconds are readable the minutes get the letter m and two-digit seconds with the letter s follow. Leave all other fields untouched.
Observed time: 11h37
